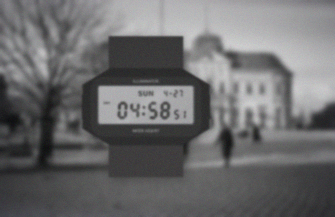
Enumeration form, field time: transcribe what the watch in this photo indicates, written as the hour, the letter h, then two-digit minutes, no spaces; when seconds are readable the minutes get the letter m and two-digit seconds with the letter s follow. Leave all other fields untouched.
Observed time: 4h58
